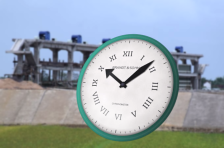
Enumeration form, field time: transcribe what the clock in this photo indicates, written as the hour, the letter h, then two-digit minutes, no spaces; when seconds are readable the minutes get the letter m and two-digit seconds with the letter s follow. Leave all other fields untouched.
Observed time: 10h08
